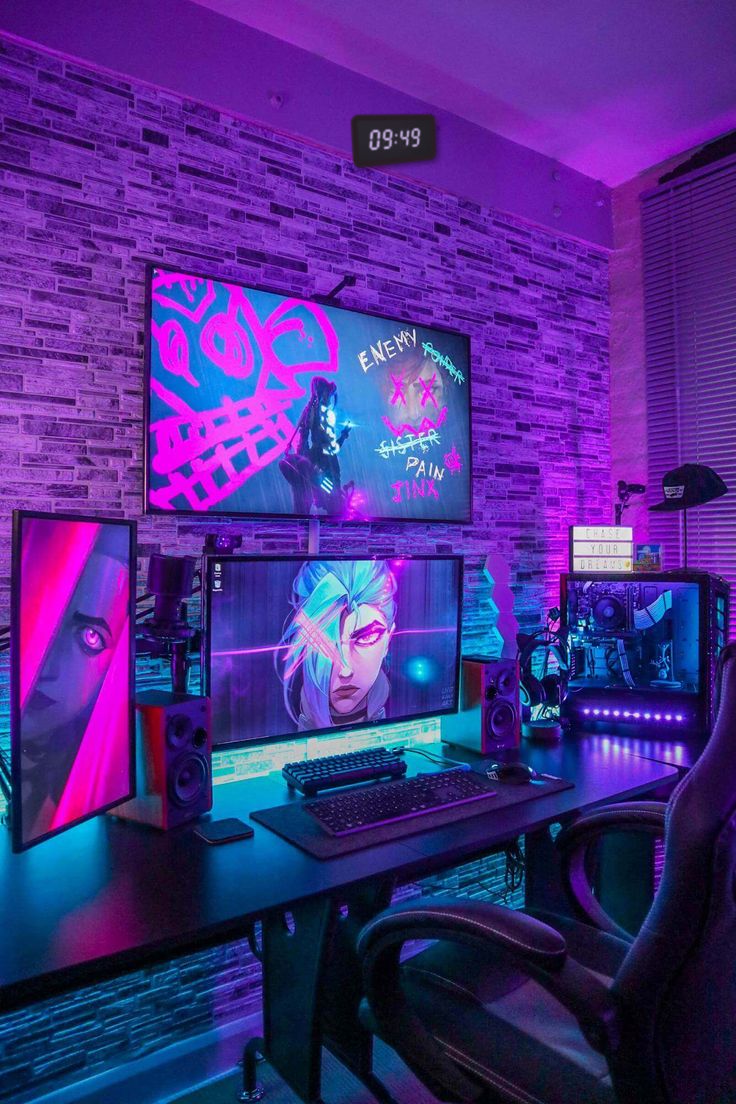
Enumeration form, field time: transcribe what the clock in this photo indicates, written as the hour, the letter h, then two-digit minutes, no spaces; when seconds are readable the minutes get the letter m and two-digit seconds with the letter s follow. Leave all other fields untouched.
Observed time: 9h49
